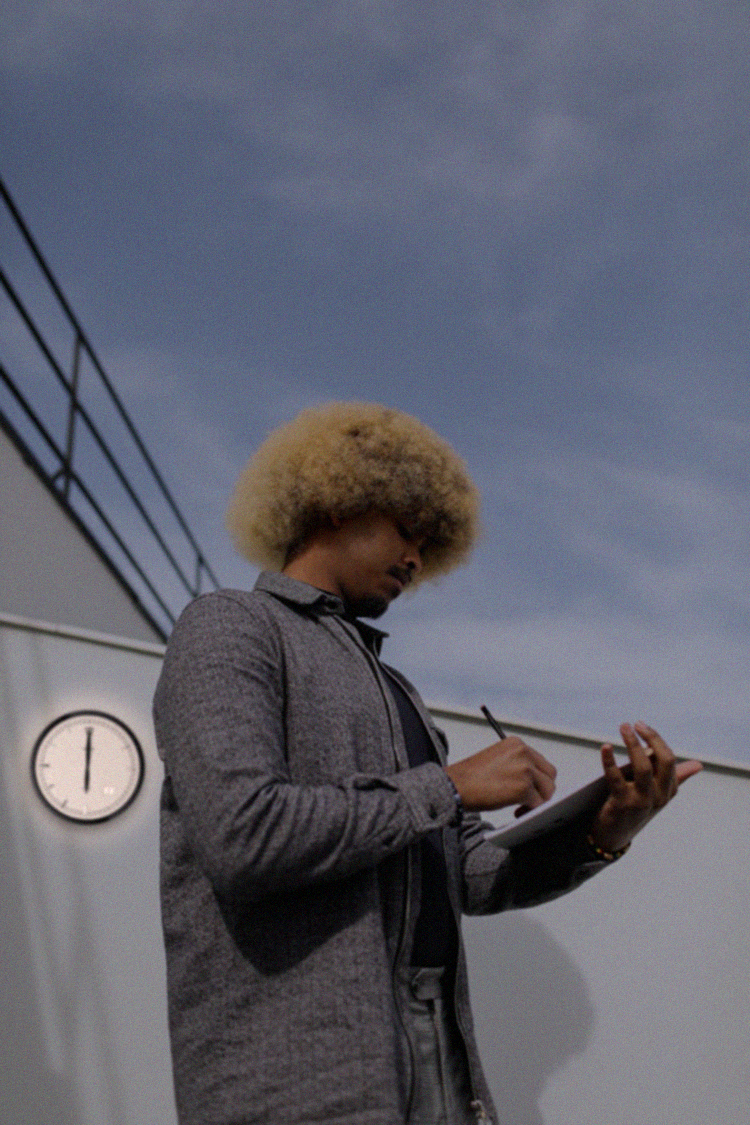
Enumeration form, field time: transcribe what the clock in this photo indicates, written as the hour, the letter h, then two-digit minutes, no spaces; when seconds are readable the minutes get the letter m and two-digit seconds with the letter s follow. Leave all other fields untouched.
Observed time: 6h00
